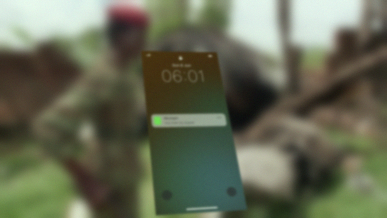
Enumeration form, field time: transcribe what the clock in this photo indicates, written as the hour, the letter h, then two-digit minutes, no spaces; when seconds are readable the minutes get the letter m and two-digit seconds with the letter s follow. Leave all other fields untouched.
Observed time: 6h01
